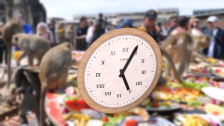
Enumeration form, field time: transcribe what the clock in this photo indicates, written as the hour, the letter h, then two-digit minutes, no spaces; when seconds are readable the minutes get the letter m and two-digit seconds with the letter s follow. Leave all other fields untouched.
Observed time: 5h04
